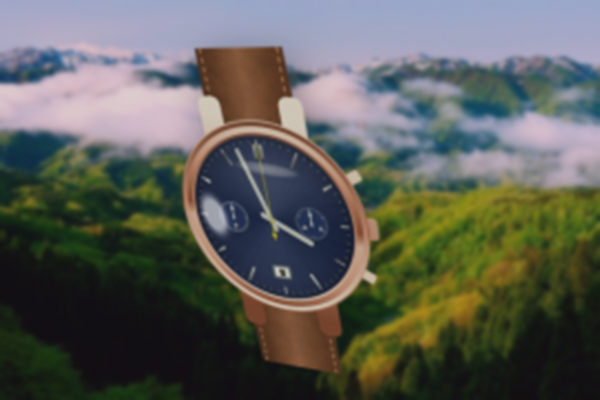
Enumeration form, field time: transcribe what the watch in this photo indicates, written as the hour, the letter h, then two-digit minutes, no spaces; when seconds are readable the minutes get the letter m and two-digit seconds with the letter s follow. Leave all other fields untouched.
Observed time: 3h57
